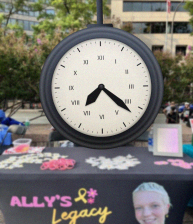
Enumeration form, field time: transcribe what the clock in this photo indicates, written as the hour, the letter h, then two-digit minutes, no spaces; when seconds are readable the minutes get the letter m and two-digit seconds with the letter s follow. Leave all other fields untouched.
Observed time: 7h22
